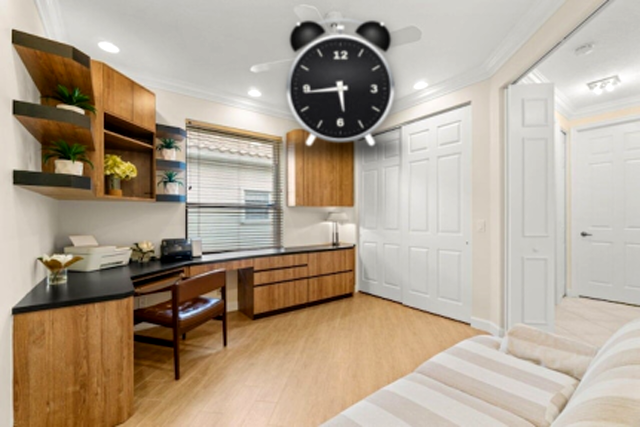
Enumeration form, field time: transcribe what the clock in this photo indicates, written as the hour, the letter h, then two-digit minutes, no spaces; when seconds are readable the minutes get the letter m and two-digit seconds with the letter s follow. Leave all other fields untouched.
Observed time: 5h44
